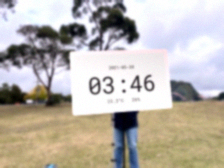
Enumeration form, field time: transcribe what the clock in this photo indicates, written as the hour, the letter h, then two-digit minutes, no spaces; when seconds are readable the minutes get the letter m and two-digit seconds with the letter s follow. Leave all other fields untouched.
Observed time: 3h46
